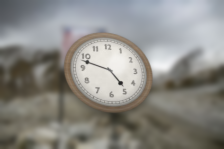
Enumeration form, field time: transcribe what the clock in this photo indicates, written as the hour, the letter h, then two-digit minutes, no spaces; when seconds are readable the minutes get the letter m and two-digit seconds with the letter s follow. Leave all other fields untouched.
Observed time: 4h48
